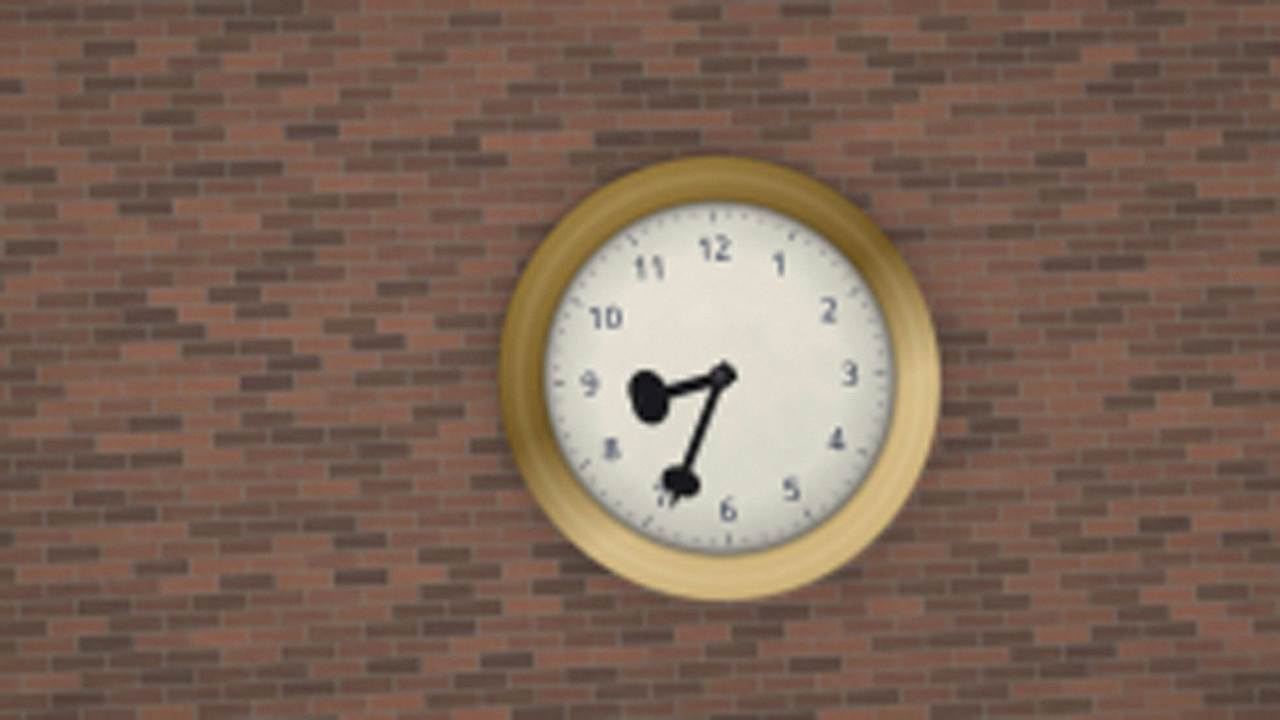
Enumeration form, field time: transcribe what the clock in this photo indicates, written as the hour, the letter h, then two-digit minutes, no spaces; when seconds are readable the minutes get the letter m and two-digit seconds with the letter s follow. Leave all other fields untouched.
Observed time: 8h34
